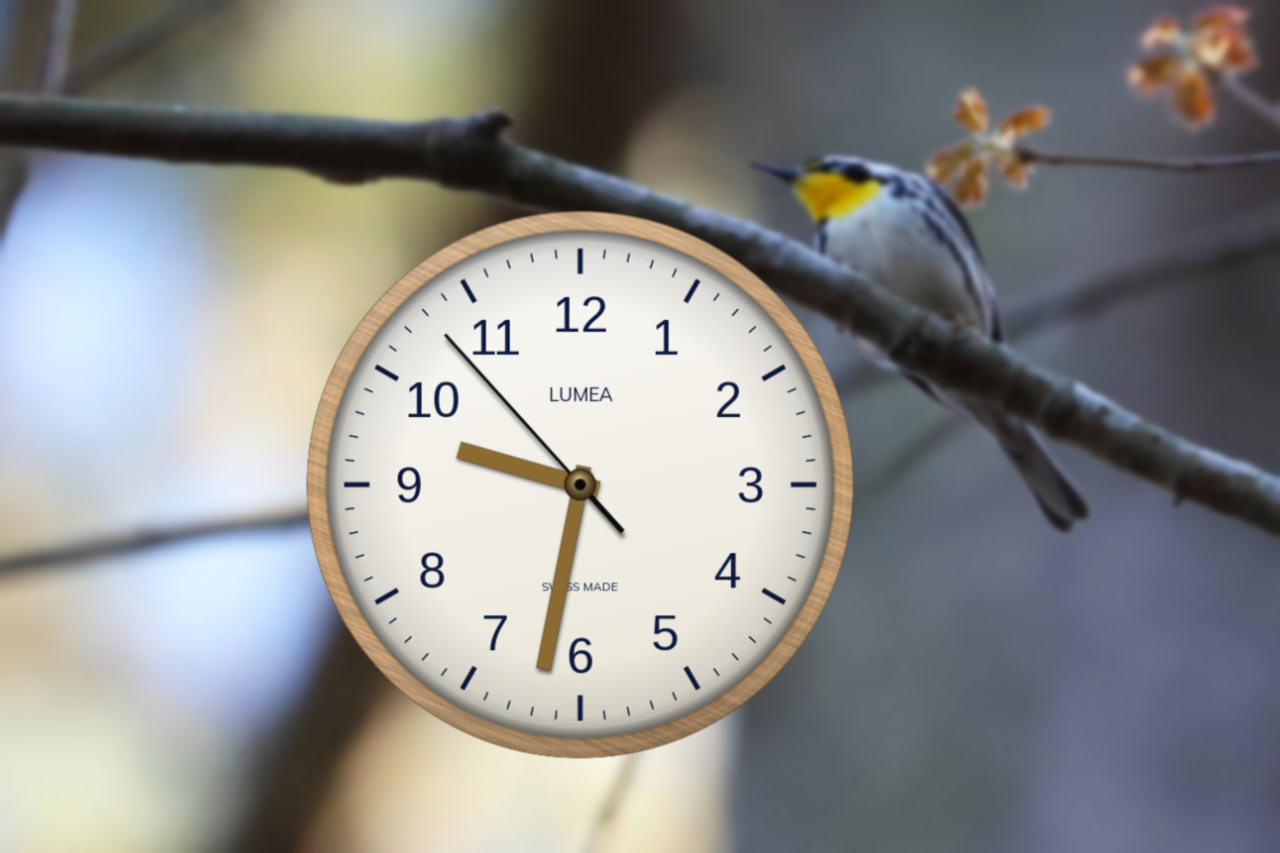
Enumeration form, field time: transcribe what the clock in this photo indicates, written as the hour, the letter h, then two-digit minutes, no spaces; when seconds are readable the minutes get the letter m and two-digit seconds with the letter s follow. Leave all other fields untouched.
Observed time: 9h31m53s
